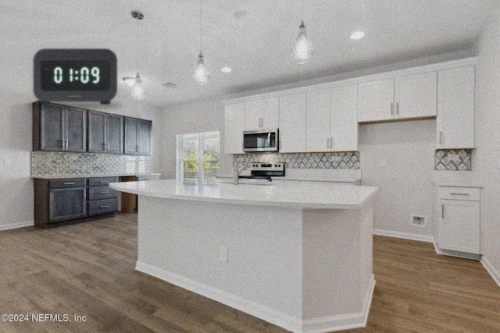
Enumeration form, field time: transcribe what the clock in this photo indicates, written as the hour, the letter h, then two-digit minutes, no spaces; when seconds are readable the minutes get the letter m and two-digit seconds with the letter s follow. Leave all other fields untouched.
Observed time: 1h09
